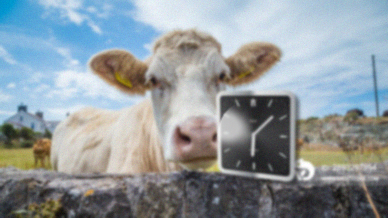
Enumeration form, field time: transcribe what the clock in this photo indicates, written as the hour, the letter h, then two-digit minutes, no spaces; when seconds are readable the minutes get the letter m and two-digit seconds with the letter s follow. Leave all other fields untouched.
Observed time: 6h08
